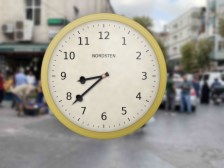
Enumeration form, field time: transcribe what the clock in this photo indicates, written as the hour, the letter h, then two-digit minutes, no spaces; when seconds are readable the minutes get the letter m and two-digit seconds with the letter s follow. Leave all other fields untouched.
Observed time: 8h38
